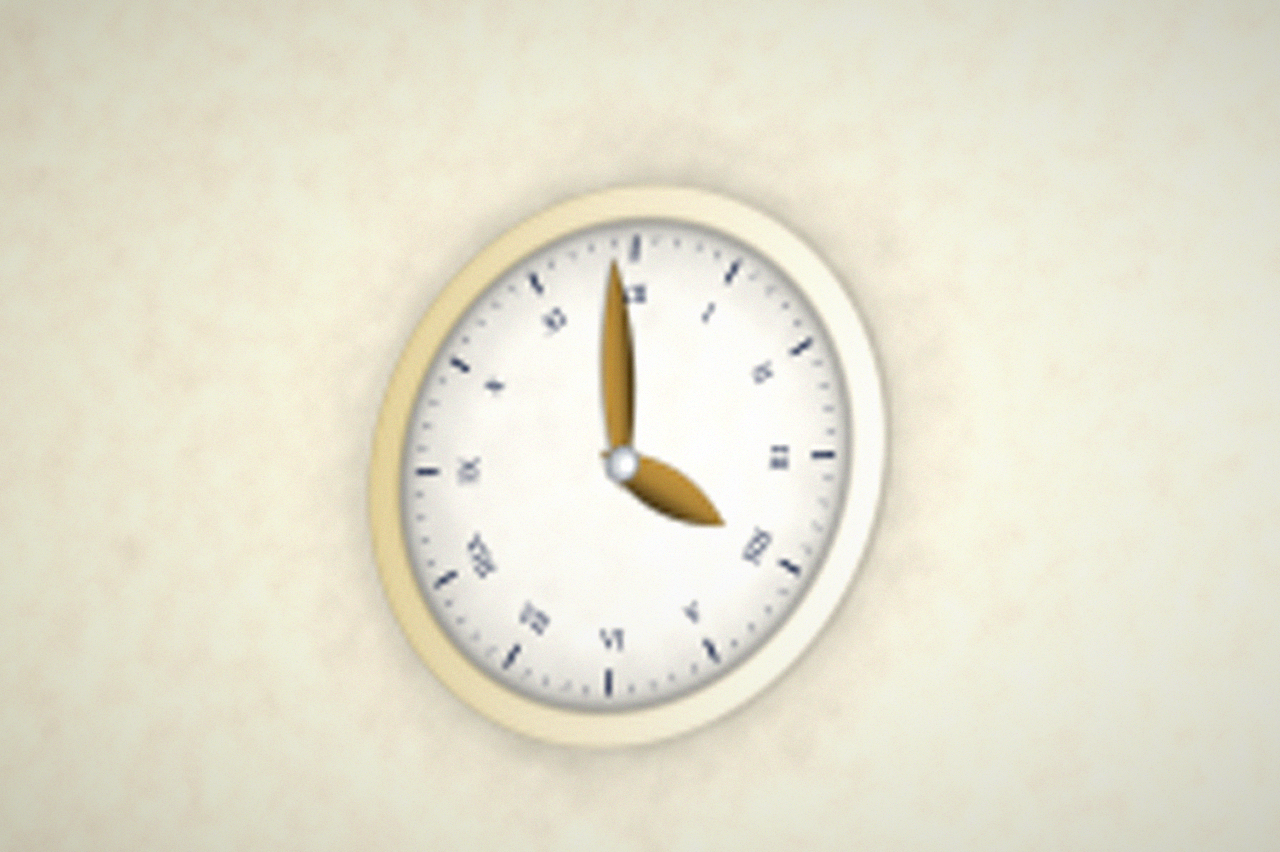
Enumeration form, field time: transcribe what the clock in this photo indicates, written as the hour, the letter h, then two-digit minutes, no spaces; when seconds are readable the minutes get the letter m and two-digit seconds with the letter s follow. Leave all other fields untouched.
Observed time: 3h59
